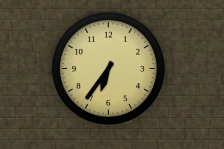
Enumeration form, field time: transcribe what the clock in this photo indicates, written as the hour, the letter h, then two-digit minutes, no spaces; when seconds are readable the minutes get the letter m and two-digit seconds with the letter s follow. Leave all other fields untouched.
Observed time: 6h36
